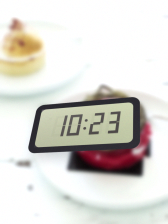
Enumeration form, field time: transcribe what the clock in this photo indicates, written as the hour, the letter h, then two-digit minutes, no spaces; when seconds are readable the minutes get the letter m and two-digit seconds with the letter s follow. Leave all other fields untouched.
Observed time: 10h23
